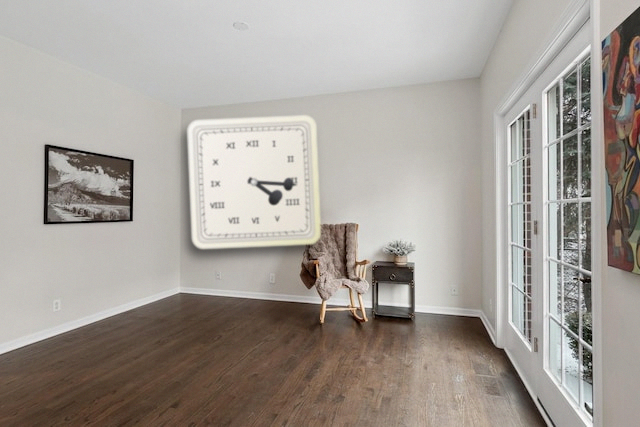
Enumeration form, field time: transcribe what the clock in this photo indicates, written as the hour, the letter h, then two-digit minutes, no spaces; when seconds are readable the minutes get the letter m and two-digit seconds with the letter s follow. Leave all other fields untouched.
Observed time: 4h16
